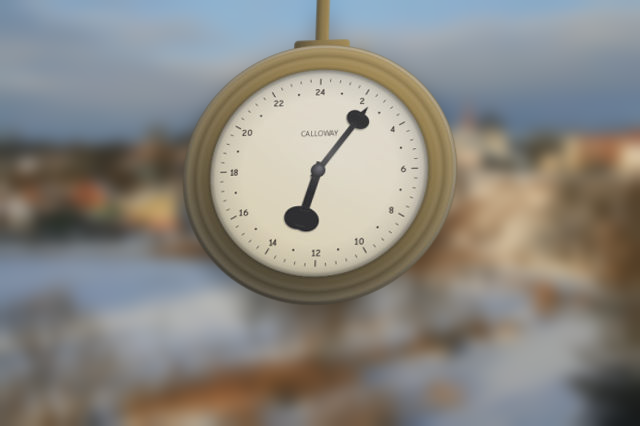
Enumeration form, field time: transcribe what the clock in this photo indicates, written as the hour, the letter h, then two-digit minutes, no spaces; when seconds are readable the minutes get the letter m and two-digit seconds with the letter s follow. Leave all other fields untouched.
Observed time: 13h06
